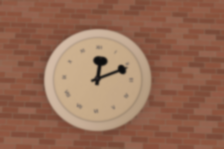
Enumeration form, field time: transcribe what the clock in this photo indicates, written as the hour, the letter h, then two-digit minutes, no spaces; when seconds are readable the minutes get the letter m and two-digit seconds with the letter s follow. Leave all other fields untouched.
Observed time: 12h11
